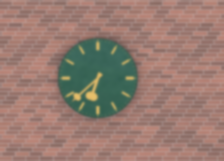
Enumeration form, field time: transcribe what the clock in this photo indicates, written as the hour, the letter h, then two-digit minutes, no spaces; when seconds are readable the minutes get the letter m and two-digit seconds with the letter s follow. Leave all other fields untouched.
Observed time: 6h38
